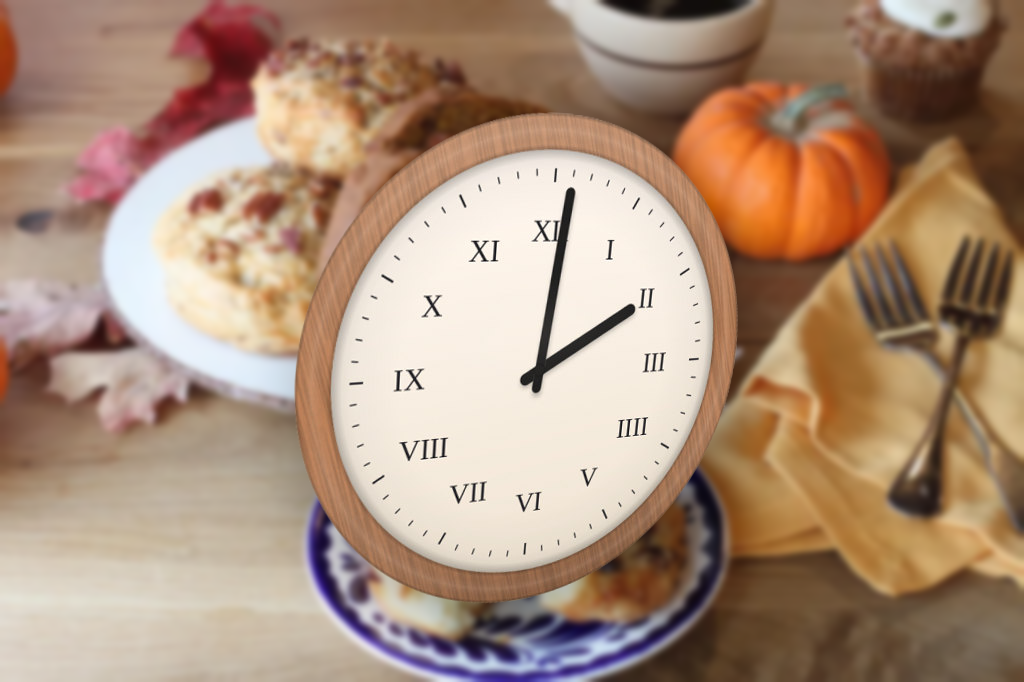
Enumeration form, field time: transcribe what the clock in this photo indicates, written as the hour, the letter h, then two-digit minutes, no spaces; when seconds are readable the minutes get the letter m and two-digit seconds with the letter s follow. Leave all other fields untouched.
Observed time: 2h01
